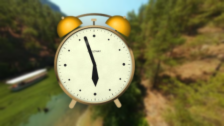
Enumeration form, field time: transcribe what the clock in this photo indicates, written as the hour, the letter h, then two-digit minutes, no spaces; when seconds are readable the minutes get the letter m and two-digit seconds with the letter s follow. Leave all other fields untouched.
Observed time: 5h57
